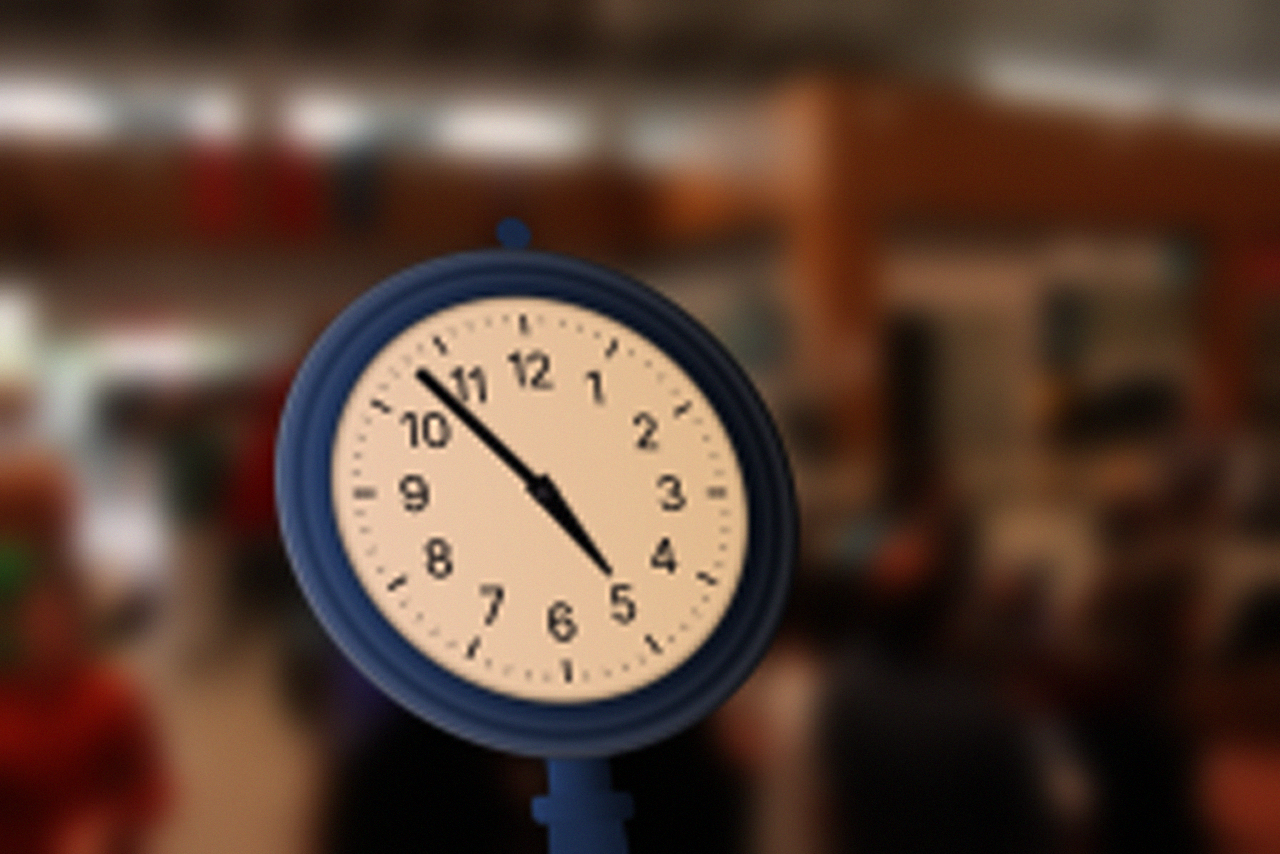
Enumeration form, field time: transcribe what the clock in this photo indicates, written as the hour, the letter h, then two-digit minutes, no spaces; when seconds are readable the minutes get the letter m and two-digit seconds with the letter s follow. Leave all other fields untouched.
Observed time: 4h53
